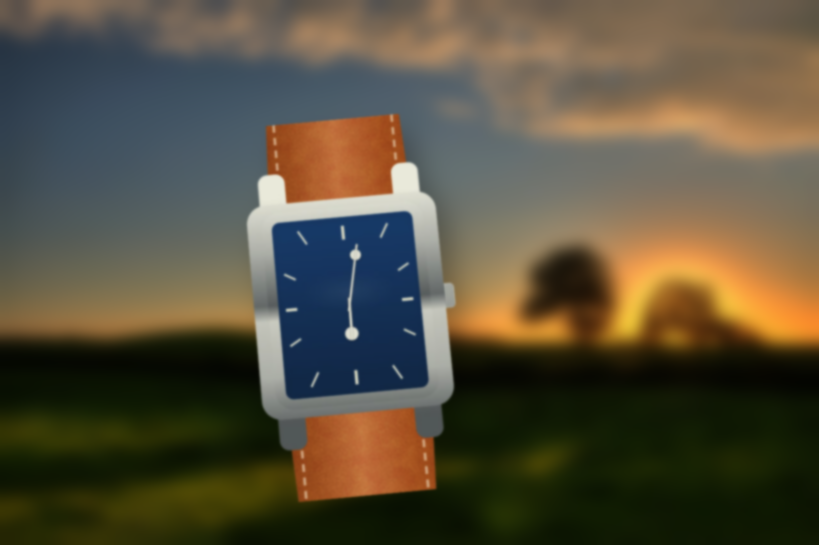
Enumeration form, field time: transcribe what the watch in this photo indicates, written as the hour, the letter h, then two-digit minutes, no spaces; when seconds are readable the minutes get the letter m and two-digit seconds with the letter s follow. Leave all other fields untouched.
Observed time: 6h02
